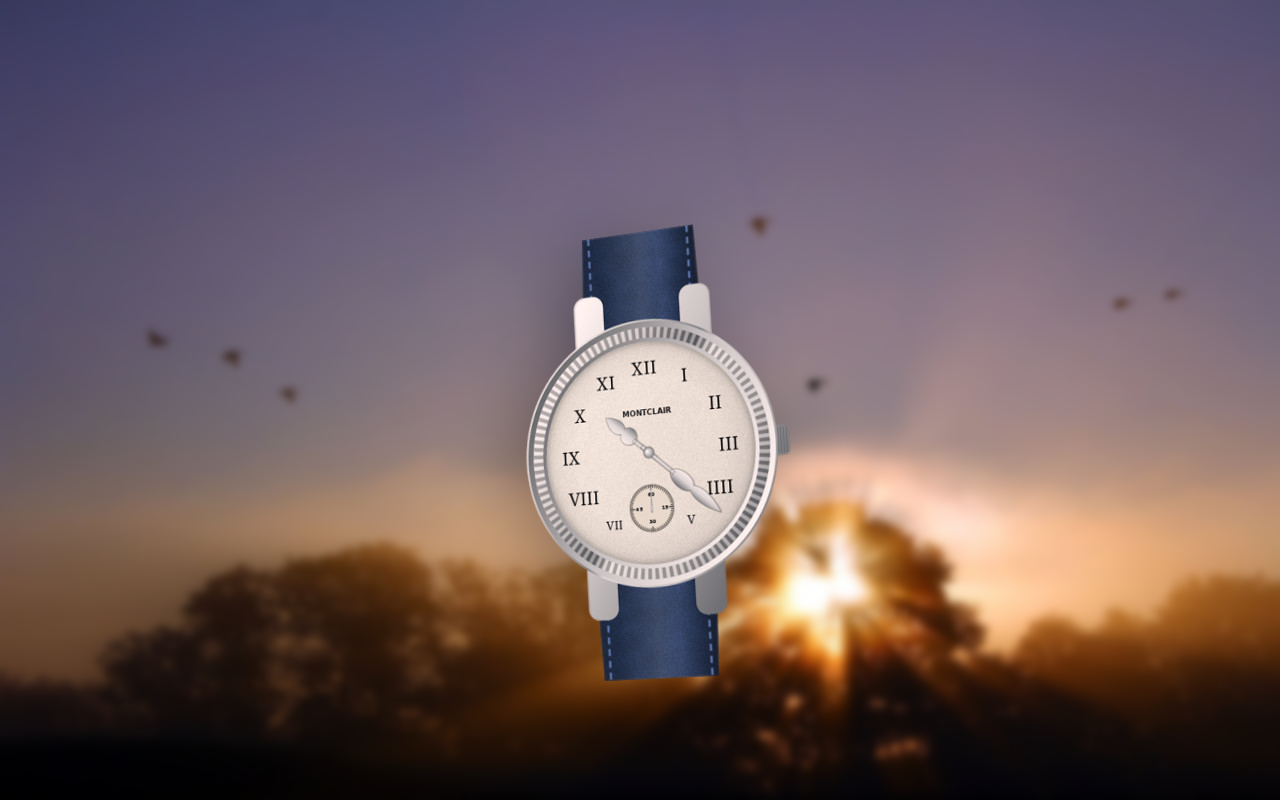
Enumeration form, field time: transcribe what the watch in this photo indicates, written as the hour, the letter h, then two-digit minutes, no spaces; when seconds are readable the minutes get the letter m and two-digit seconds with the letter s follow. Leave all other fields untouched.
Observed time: 10h22
